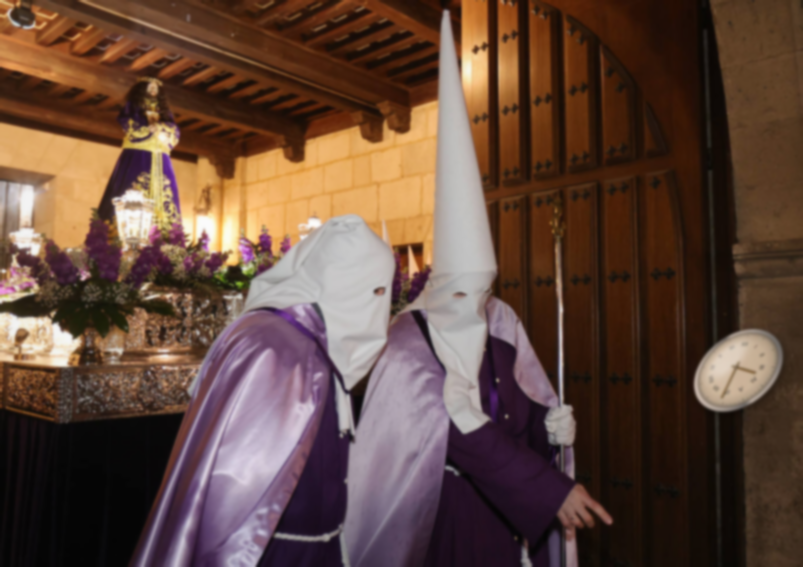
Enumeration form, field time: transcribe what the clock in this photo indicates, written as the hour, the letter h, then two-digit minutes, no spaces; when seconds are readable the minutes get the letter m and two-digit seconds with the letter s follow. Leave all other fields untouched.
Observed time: 3h31
